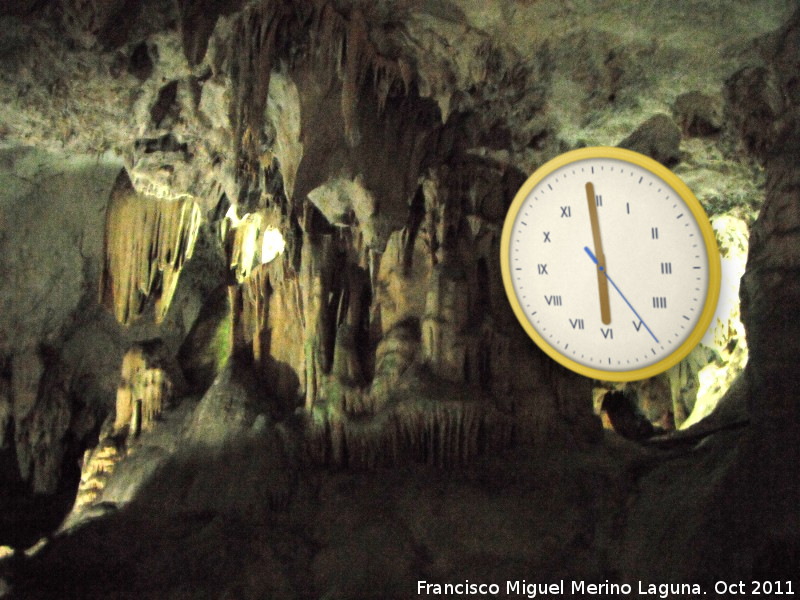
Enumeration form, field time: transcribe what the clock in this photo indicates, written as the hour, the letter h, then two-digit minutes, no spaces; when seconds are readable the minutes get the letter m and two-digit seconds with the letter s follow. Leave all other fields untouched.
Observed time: 5h59m24s
